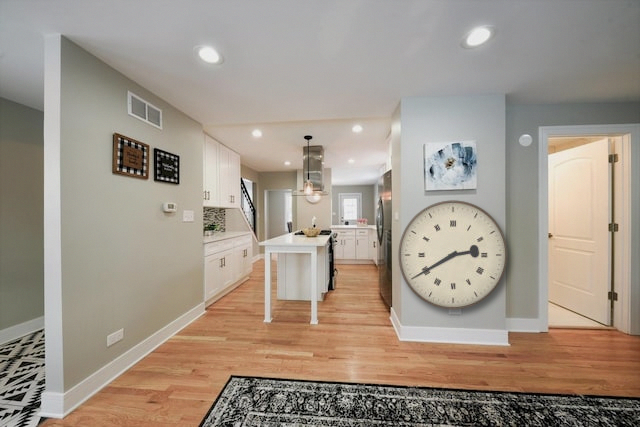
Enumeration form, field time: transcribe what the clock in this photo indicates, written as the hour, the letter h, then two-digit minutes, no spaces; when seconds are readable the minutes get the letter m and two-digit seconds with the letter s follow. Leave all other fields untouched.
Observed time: 2h40
